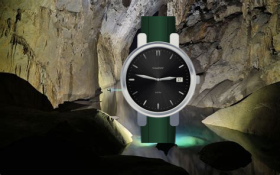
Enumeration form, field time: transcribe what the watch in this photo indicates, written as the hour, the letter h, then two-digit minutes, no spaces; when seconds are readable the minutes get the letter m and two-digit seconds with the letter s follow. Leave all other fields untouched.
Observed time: 2h47
